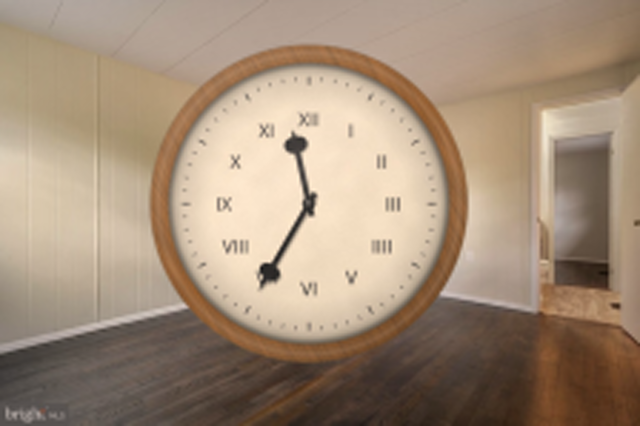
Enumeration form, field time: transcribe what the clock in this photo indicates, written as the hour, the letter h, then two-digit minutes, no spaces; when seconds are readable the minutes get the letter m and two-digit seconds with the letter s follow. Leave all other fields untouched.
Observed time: 11h35
